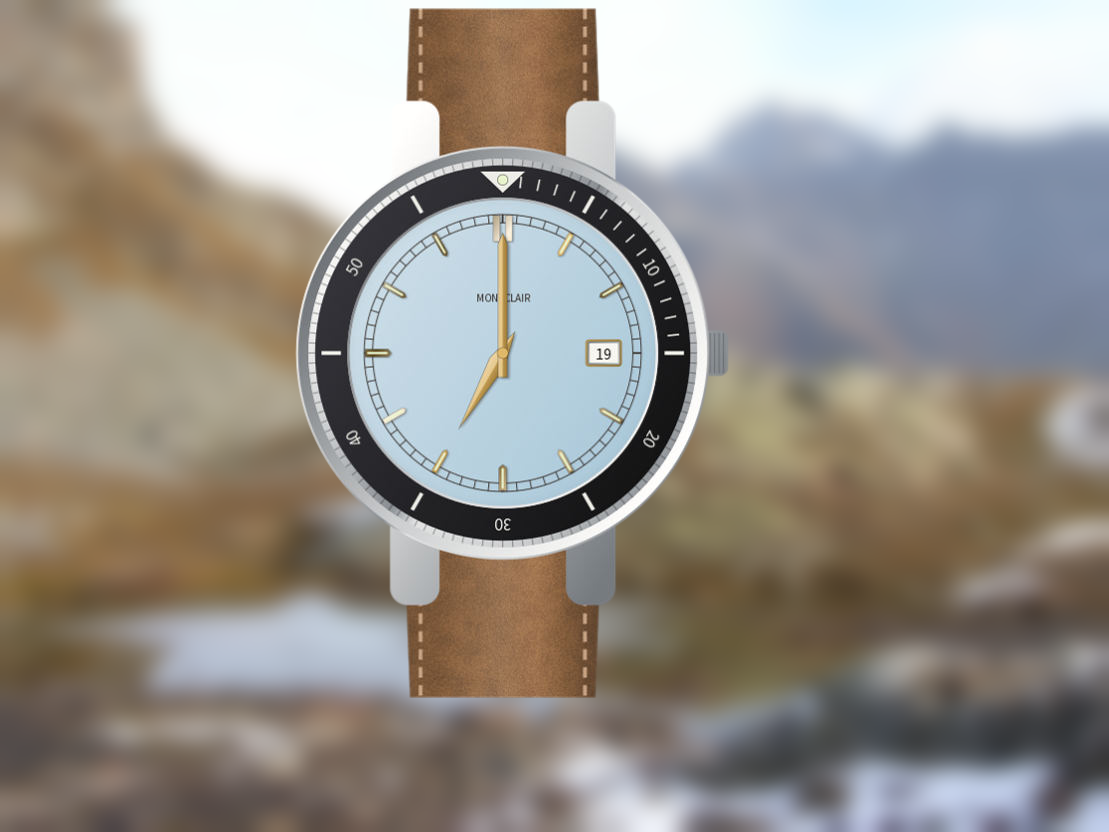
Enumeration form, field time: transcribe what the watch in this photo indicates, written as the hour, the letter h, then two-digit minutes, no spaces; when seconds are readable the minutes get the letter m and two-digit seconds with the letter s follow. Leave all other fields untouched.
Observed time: 7h00
